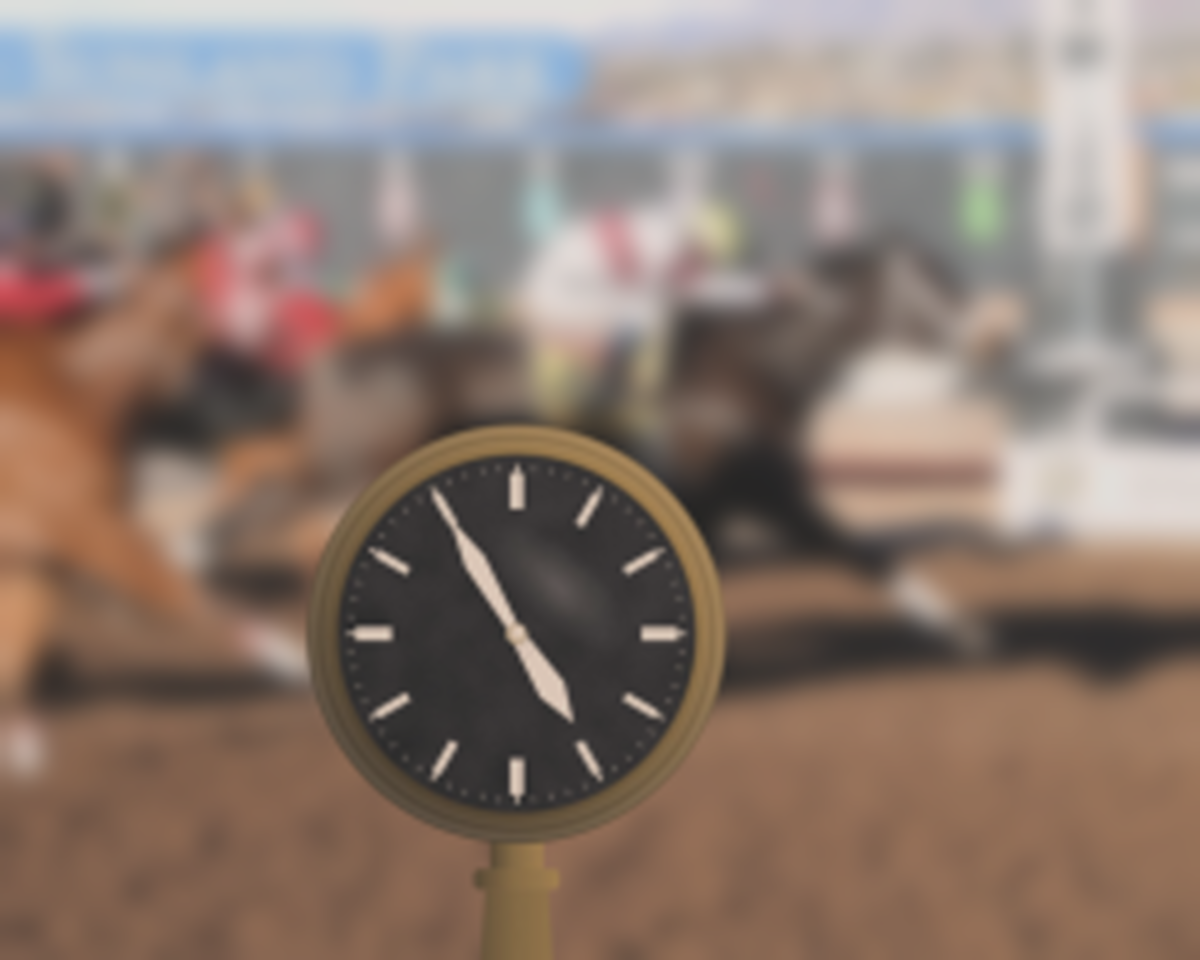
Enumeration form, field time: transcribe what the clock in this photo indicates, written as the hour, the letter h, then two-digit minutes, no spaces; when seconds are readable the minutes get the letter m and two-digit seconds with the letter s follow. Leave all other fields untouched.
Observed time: 4h55
